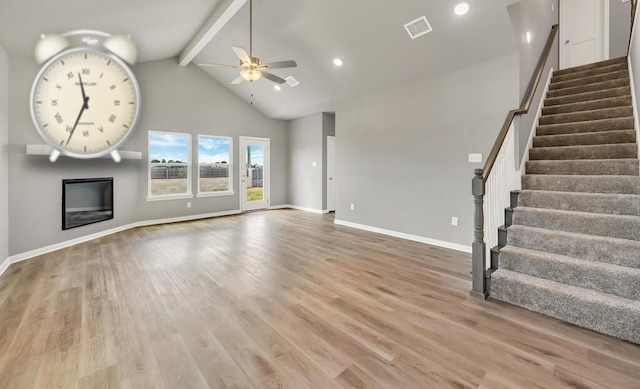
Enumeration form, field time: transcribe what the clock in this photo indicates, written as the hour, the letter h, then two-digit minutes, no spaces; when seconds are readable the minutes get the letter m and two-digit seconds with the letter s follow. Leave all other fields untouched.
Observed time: 11h34
